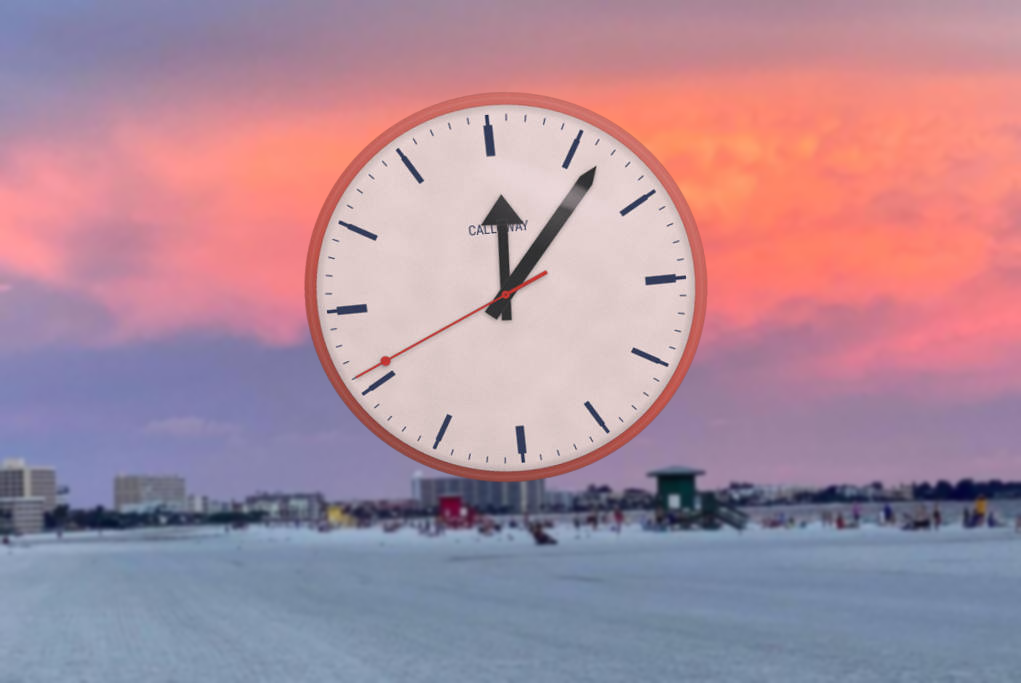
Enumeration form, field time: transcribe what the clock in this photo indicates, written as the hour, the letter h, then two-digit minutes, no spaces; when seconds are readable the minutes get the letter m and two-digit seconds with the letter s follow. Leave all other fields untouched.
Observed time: 12h06m41s
